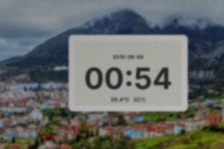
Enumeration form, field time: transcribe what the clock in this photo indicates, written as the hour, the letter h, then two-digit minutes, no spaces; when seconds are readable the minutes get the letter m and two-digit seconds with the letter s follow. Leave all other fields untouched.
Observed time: 0h54
